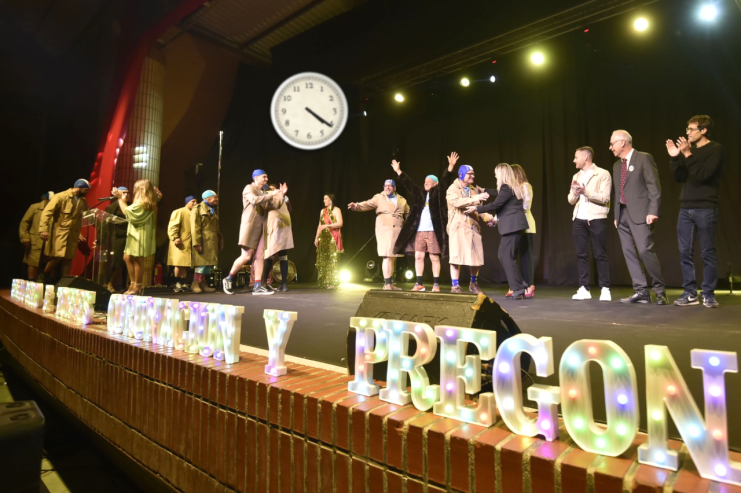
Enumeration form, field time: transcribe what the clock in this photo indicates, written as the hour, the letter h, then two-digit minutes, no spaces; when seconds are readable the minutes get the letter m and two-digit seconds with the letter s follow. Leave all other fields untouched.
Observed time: 4h21
